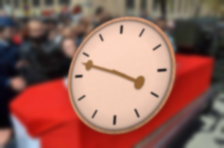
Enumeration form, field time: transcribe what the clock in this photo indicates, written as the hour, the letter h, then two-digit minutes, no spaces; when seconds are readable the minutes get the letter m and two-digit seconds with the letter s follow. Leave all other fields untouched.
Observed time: 3h48
